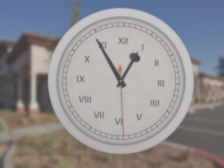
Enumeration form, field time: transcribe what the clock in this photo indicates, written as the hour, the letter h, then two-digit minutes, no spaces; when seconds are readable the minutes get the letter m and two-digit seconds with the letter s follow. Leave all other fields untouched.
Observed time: 12h54m29s
